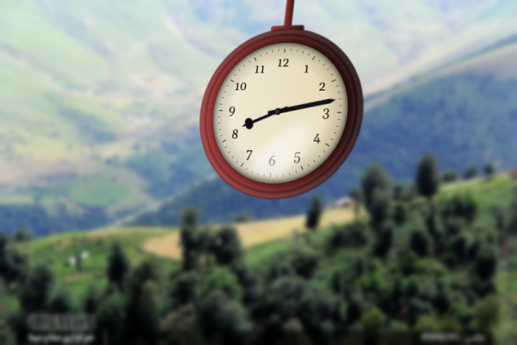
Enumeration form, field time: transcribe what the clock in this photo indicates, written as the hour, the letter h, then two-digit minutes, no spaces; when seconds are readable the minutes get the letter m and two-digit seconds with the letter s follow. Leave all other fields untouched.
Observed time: 8h13
